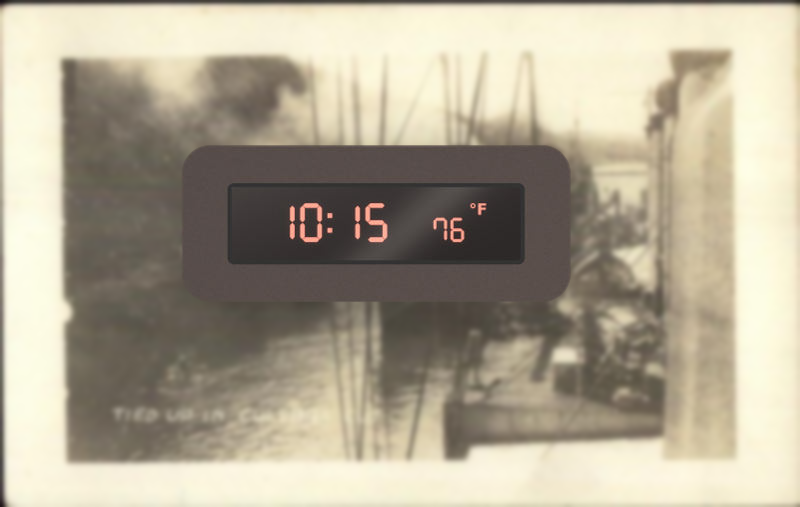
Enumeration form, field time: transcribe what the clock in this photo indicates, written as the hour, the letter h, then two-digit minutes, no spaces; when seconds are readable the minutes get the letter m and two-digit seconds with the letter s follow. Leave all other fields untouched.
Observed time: 10h15
